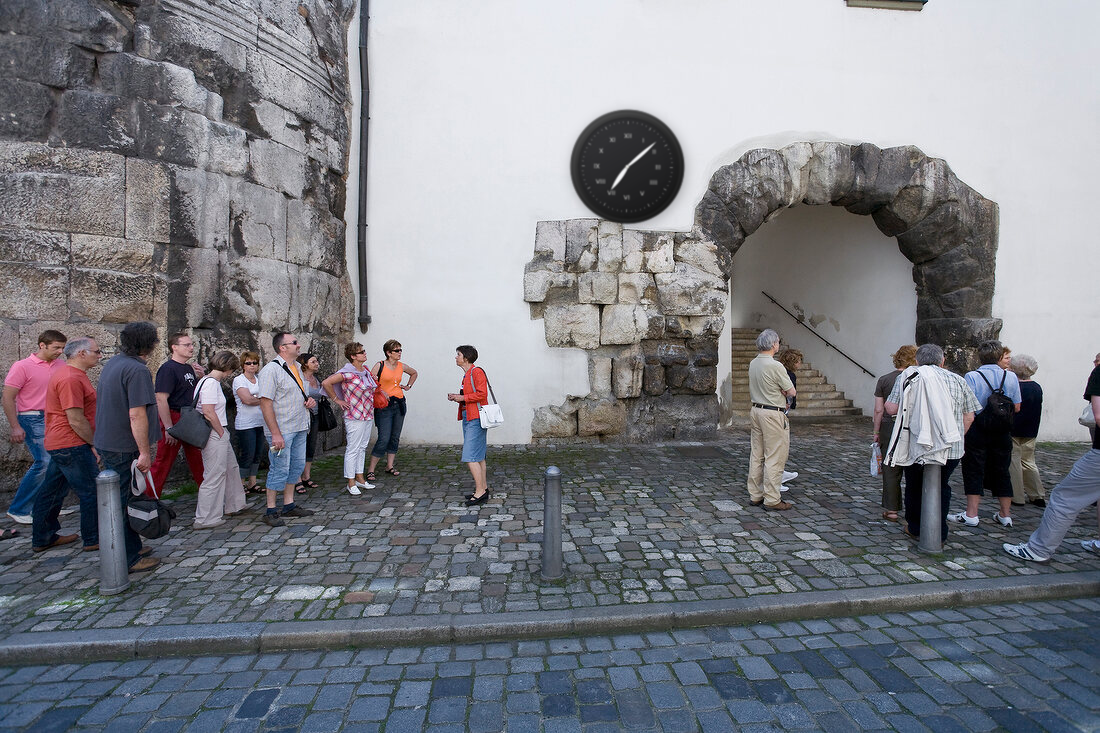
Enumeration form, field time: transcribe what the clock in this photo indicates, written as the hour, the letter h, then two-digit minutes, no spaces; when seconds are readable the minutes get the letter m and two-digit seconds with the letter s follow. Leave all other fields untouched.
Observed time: 7h08
